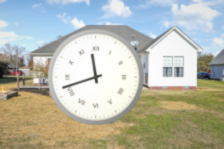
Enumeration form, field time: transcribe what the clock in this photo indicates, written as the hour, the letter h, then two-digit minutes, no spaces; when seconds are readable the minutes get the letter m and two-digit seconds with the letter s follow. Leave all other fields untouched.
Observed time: 11h42
